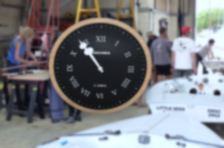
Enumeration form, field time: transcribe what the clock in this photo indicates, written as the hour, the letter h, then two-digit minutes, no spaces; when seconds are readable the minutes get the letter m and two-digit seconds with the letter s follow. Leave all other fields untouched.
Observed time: 10h54
